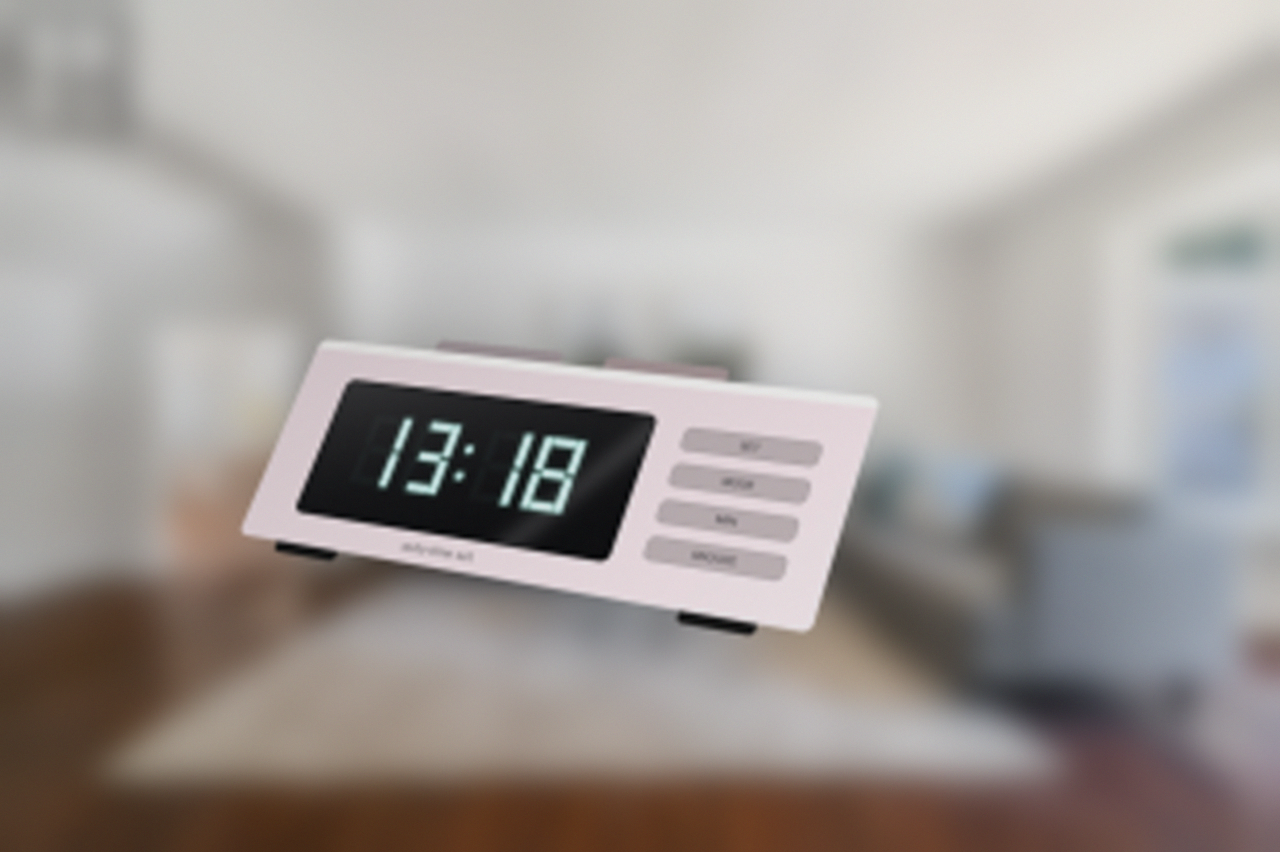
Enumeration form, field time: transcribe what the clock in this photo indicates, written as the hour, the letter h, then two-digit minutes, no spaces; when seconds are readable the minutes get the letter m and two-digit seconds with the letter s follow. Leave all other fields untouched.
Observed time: 13h18
